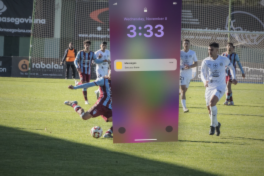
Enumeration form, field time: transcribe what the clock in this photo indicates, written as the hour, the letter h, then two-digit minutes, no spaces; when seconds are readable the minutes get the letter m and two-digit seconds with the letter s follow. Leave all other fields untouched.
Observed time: 3h33
